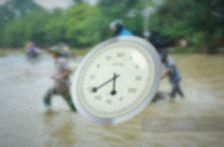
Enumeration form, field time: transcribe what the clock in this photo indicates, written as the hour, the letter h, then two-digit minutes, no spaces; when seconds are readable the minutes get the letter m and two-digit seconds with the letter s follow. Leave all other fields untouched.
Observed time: 5h39
